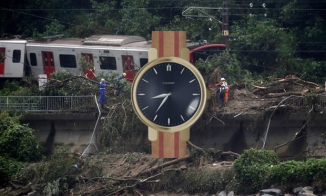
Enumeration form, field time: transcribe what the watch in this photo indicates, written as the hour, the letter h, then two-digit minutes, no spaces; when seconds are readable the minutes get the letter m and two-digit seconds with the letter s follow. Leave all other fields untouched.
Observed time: 8h36
